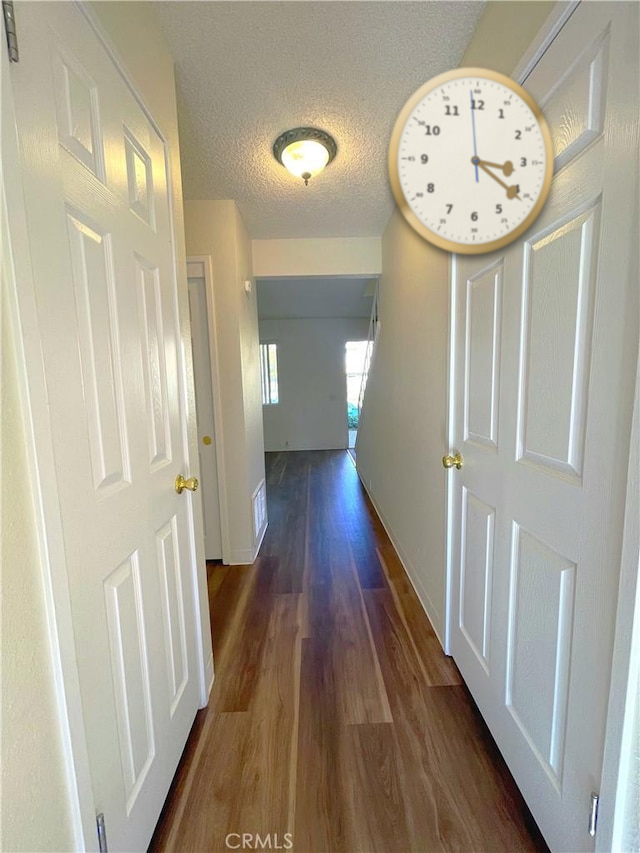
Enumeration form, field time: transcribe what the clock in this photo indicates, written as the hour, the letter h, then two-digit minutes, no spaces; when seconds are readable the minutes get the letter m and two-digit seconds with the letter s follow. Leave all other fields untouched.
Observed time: 3h20m59s
